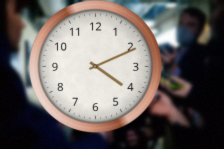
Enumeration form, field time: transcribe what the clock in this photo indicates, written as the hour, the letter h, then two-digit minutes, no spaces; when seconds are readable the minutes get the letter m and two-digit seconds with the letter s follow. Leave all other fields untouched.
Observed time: 4h11
